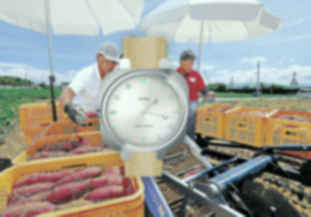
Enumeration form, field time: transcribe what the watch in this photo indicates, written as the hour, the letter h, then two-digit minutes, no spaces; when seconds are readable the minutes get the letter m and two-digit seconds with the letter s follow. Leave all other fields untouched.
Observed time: 1h17
